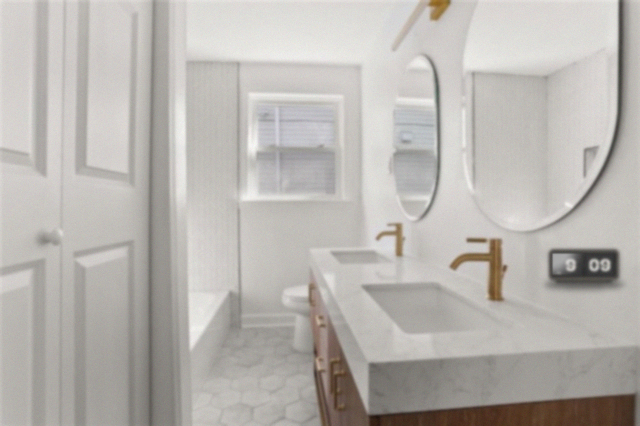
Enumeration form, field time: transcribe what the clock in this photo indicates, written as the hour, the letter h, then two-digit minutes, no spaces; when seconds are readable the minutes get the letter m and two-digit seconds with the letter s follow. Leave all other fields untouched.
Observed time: 9h09
